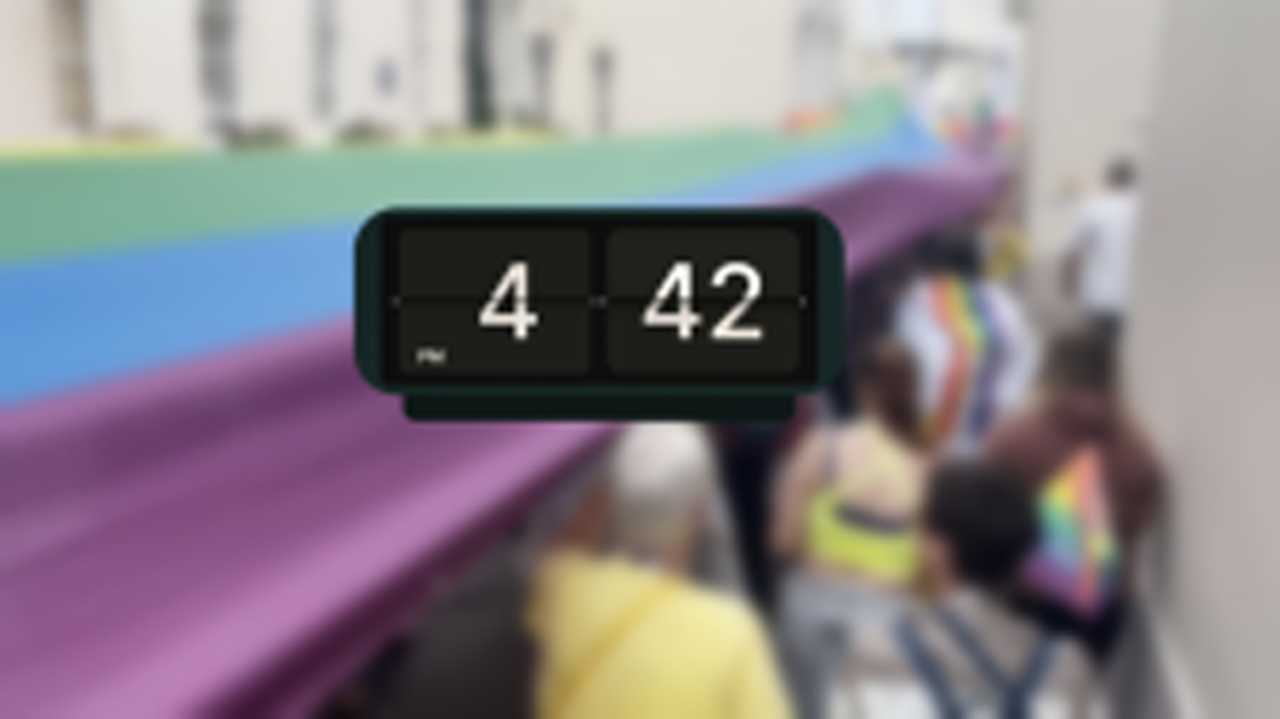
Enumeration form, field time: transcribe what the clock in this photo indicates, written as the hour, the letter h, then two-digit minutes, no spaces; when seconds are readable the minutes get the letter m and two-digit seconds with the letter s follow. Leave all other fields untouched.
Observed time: 4h42
